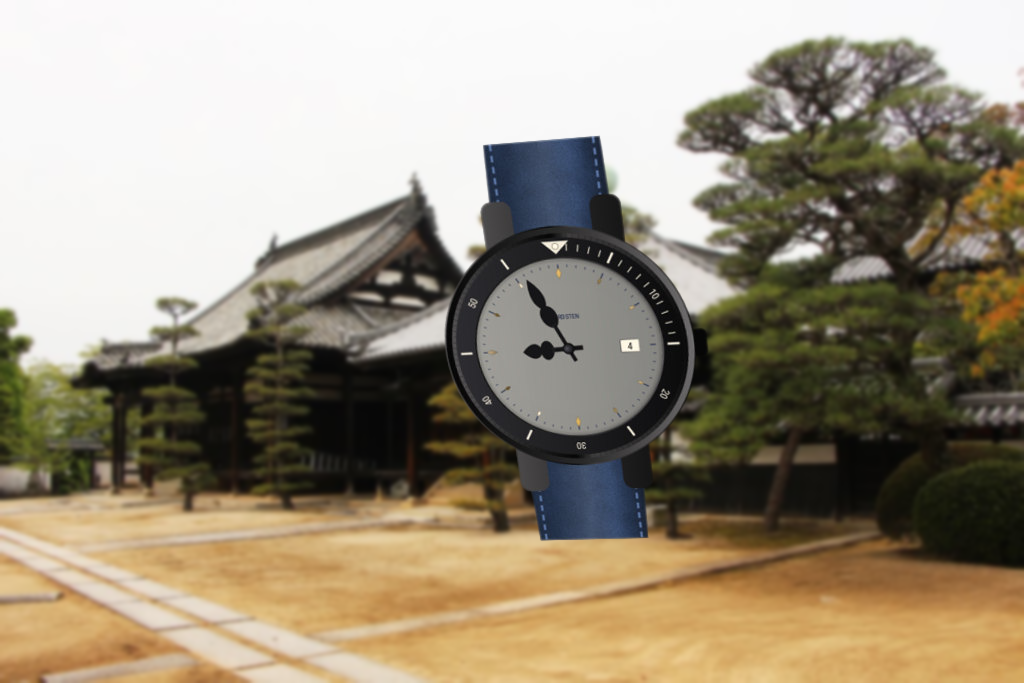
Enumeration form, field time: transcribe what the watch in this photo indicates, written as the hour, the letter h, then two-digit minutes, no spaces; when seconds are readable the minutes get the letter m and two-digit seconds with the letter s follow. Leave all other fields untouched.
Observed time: 8h56
